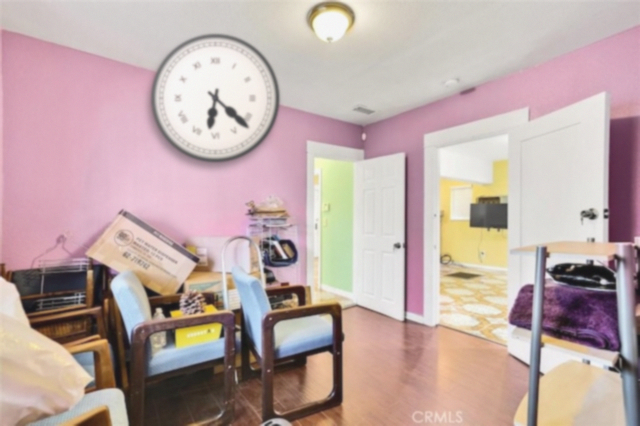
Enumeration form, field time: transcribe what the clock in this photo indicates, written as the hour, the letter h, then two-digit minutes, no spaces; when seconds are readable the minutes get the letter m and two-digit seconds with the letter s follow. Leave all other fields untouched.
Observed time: 6h22
